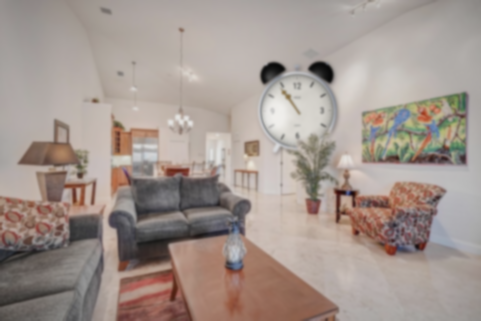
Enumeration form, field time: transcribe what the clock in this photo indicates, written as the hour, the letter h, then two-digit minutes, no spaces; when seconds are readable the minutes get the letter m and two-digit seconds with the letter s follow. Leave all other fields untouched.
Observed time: 10h54
